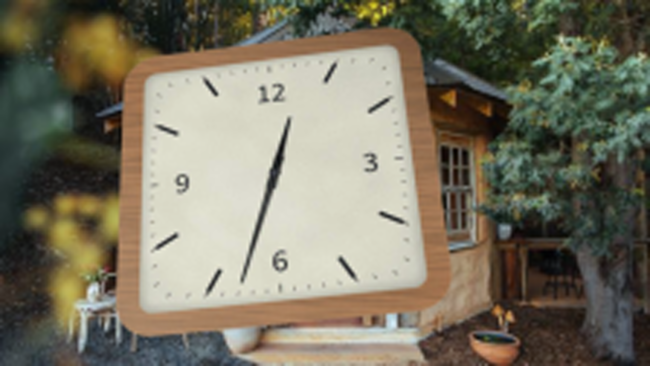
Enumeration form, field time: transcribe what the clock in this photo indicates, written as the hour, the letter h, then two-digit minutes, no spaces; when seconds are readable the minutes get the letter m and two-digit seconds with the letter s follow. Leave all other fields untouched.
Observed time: 12h33
